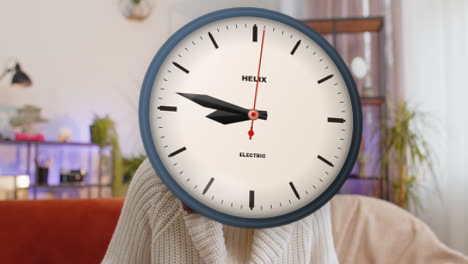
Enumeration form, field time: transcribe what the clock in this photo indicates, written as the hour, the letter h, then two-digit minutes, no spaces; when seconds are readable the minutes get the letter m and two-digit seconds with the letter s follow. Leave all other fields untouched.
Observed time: 8h47m01s
